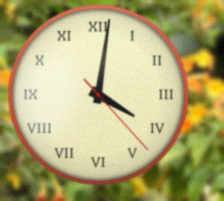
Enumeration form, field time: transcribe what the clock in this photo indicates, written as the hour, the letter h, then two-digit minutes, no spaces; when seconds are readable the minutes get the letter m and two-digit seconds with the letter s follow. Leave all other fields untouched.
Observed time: 4h01m23s
